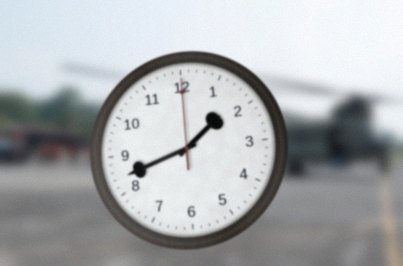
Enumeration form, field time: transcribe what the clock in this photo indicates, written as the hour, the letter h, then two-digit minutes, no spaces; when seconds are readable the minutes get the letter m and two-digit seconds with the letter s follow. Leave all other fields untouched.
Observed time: 1h42m00s
